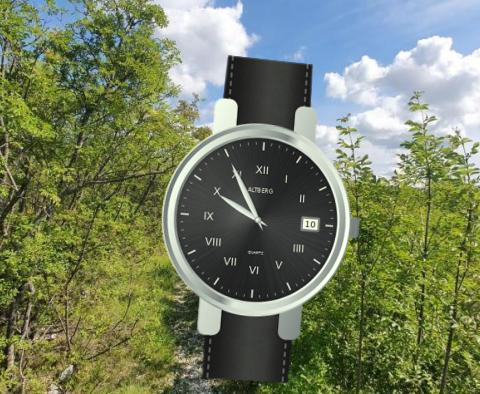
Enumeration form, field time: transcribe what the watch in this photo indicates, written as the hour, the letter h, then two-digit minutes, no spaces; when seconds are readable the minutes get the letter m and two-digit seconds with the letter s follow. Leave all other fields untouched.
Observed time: 9h55
